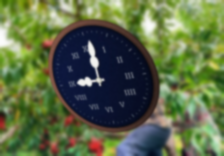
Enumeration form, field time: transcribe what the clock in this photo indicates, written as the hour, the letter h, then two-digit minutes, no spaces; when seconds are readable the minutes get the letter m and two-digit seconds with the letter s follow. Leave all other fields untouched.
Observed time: 9h01
